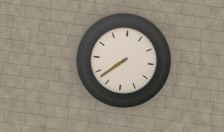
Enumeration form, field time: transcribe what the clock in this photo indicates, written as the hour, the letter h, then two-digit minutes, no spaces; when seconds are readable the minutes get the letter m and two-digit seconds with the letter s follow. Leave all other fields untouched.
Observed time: 7h38
